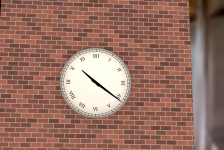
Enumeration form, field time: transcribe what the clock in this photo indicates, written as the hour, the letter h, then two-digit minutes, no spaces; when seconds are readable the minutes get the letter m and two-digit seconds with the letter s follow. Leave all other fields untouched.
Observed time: 10h21
